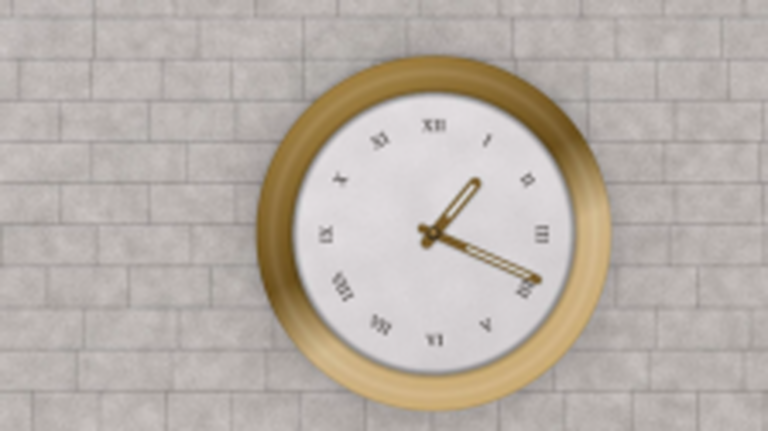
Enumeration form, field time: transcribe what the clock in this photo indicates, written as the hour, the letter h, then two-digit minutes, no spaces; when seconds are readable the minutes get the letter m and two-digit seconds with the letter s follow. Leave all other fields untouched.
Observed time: 1h19
